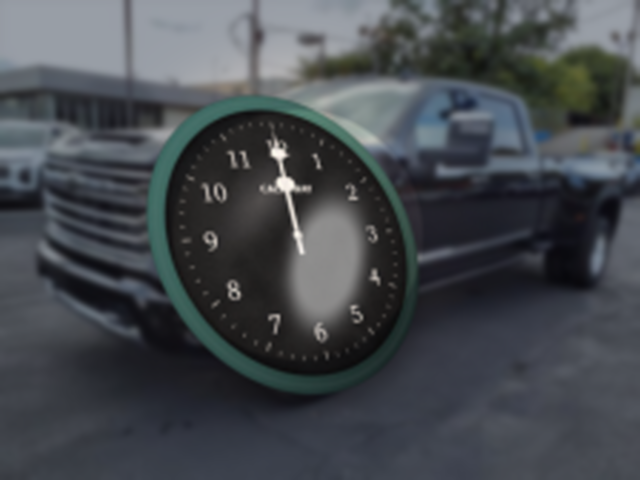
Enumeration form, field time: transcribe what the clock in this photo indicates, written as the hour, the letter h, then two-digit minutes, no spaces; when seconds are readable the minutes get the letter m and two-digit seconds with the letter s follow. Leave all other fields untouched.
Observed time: 12h00
